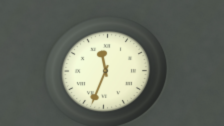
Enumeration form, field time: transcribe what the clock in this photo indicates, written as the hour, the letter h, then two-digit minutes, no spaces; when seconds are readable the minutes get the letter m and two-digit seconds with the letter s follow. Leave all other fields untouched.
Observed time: 11h33
